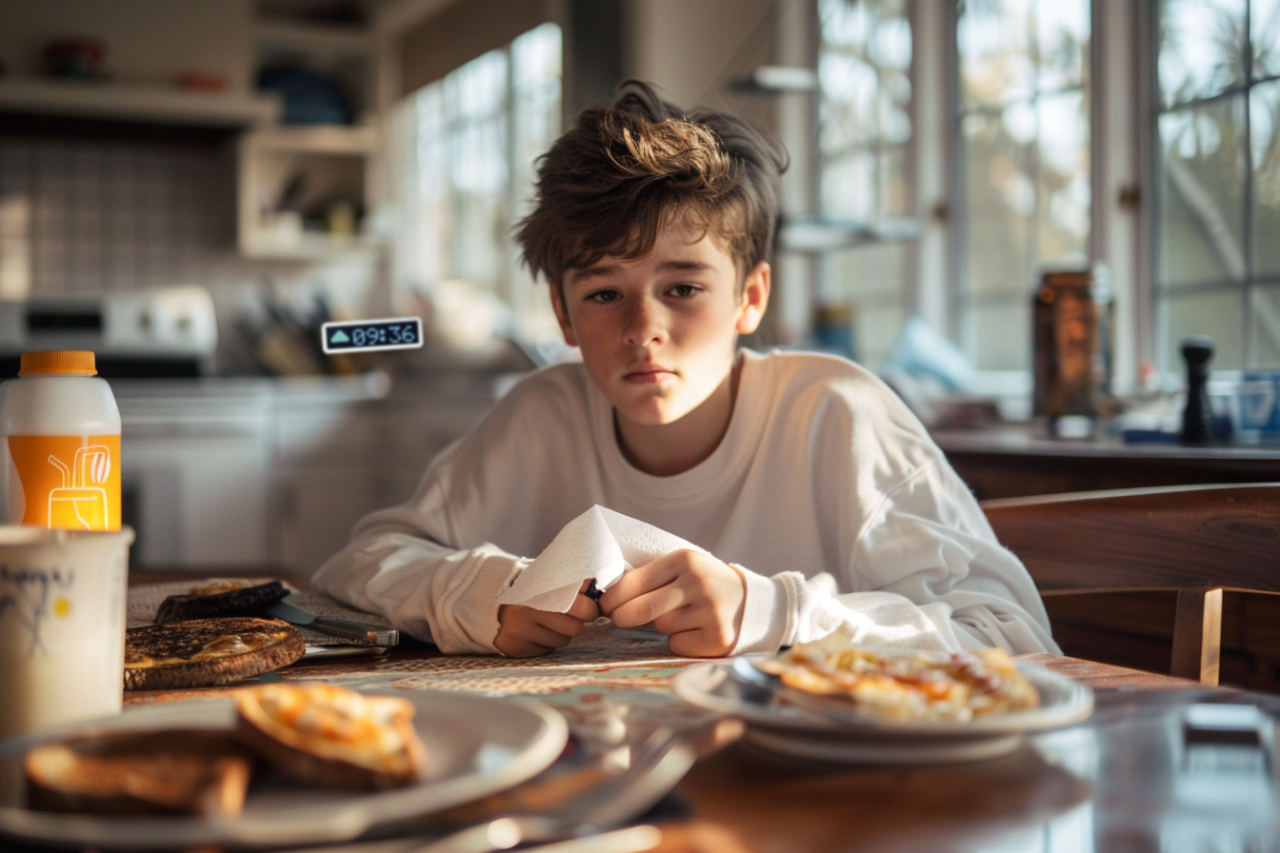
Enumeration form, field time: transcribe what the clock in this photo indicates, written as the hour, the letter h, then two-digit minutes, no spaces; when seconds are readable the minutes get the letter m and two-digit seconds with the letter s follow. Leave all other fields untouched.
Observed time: 9h36
